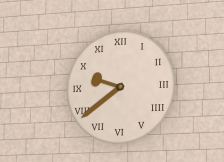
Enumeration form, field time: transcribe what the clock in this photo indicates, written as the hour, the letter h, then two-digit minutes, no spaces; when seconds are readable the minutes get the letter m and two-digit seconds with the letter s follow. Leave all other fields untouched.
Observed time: 9h39
